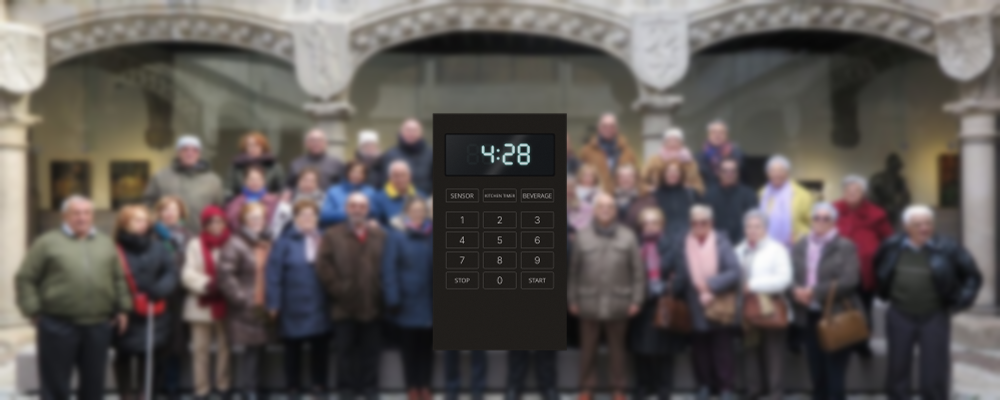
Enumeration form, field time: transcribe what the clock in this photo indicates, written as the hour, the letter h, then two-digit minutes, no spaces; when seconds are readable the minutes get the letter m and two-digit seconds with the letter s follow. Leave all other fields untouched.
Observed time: 4h28
